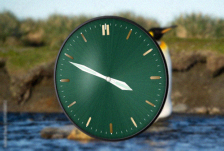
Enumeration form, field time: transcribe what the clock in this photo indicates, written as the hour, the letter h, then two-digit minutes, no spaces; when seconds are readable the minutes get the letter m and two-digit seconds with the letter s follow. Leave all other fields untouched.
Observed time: 3h49
